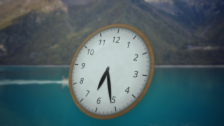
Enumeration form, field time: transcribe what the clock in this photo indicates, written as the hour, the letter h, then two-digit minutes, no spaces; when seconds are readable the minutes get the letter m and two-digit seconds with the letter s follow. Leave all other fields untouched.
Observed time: 6h26
